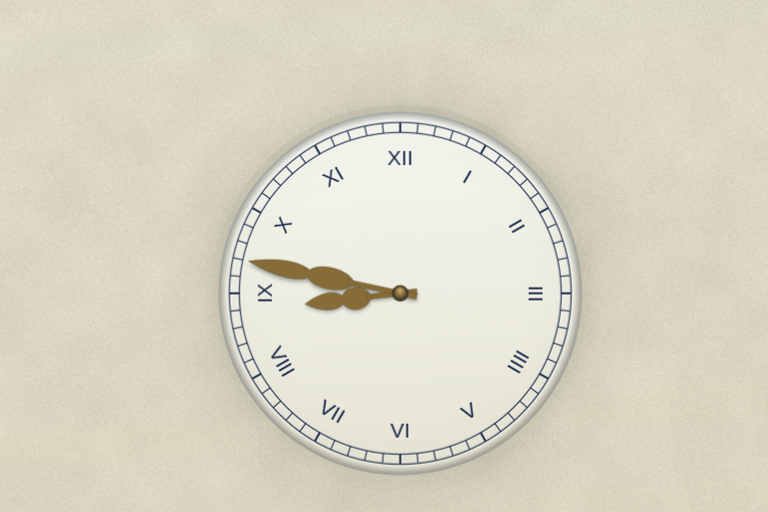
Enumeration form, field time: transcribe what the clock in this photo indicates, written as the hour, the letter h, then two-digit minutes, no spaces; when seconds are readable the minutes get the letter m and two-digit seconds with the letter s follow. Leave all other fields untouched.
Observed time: 8h47
